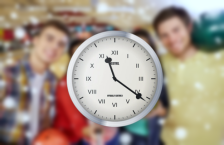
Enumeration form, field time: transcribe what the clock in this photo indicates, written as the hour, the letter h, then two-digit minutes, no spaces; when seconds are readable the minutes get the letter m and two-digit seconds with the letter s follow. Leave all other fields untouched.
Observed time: 11h21
